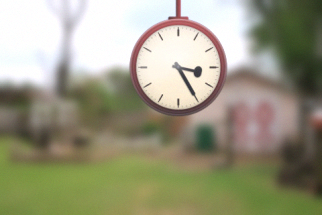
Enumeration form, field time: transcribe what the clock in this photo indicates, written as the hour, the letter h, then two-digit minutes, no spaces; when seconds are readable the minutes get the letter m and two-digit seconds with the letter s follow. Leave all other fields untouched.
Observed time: 3h25
